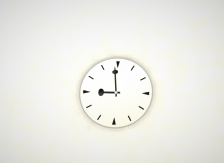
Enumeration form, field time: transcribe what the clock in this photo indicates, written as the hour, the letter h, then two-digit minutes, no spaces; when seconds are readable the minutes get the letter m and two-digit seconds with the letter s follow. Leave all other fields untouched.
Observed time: 8h59
